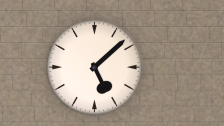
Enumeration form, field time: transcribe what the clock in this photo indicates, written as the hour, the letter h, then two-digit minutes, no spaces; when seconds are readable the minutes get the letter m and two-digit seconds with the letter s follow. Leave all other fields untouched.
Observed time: 5h08
